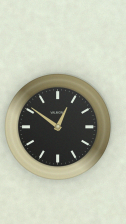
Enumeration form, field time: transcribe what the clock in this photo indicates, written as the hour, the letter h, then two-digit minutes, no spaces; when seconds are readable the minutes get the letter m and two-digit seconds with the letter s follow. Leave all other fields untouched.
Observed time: 12h51
